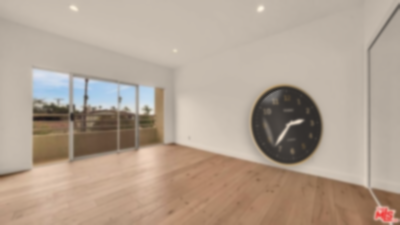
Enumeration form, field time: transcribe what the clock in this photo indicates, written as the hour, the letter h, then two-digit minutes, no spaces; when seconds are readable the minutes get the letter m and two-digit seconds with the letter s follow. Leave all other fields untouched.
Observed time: 2h37
